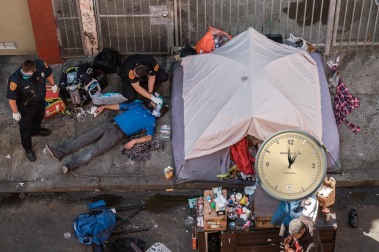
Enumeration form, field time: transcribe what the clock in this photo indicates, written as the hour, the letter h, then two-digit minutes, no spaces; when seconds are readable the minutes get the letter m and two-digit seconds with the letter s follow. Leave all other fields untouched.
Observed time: 12h59
